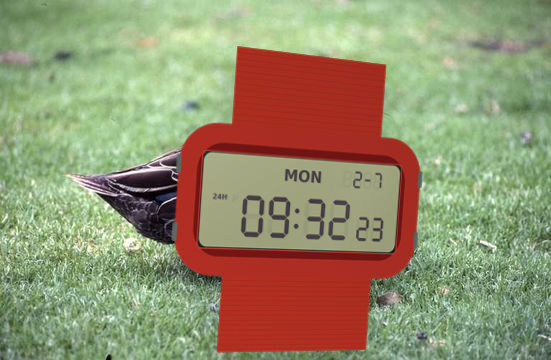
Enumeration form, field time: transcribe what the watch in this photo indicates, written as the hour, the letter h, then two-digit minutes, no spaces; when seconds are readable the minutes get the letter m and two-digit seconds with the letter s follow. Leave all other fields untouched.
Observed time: 9h32m23s
